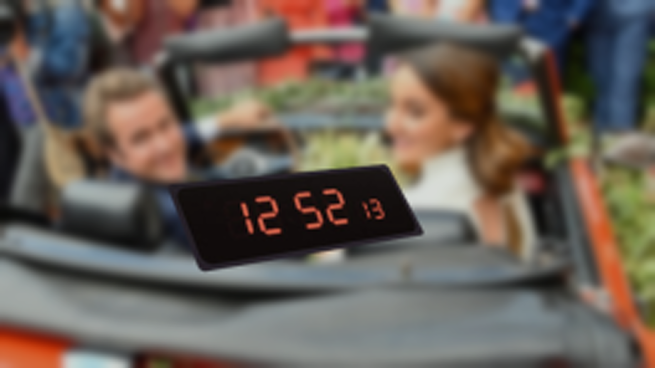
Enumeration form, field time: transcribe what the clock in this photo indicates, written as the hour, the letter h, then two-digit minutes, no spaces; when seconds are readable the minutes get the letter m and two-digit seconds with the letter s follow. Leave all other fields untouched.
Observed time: 12h52m13s
